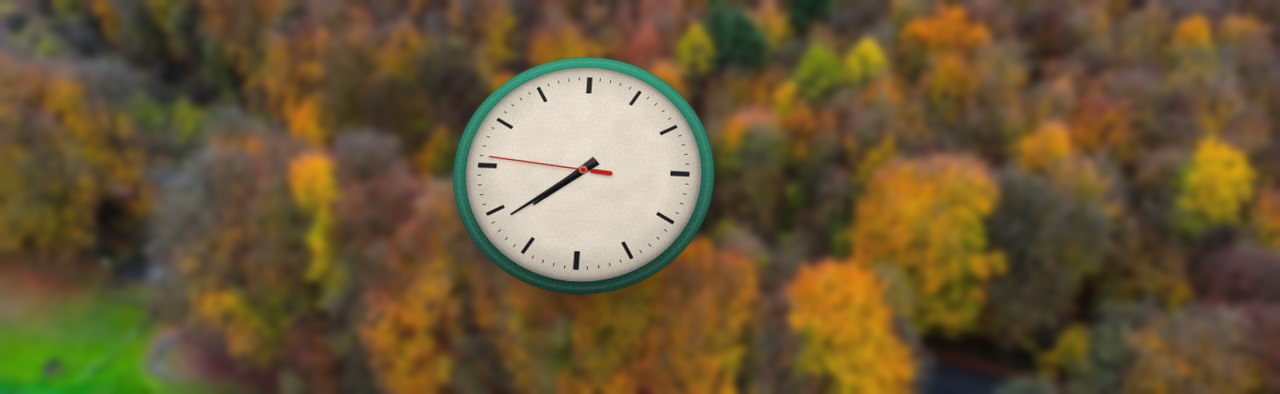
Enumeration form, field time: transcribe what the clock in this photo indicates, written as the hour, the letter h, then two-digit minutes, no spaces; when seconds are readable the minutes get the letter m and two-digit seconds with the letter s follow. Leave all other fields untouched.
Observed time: 7h38m46s
